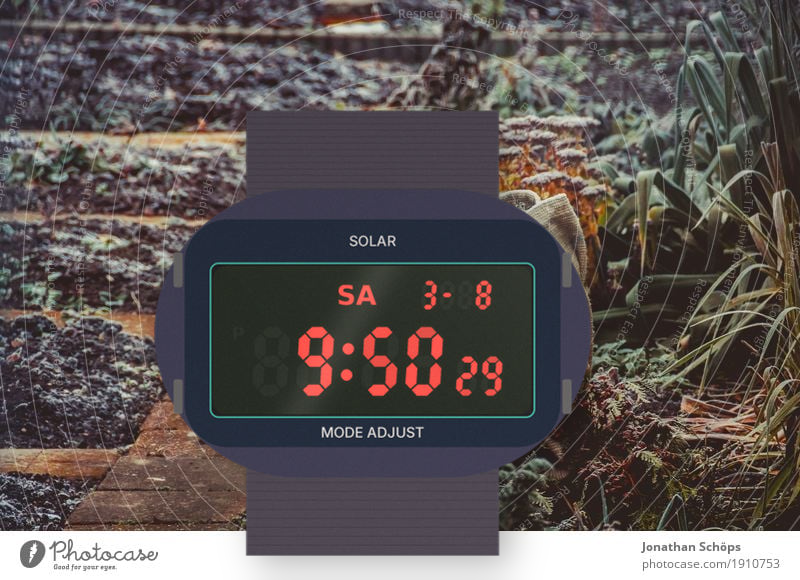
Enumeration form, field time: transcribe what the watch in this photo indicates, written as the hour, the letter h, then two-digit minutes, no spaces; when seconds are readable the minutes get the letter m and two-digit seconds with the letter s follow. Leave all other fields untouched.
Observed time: 9h50m29s
